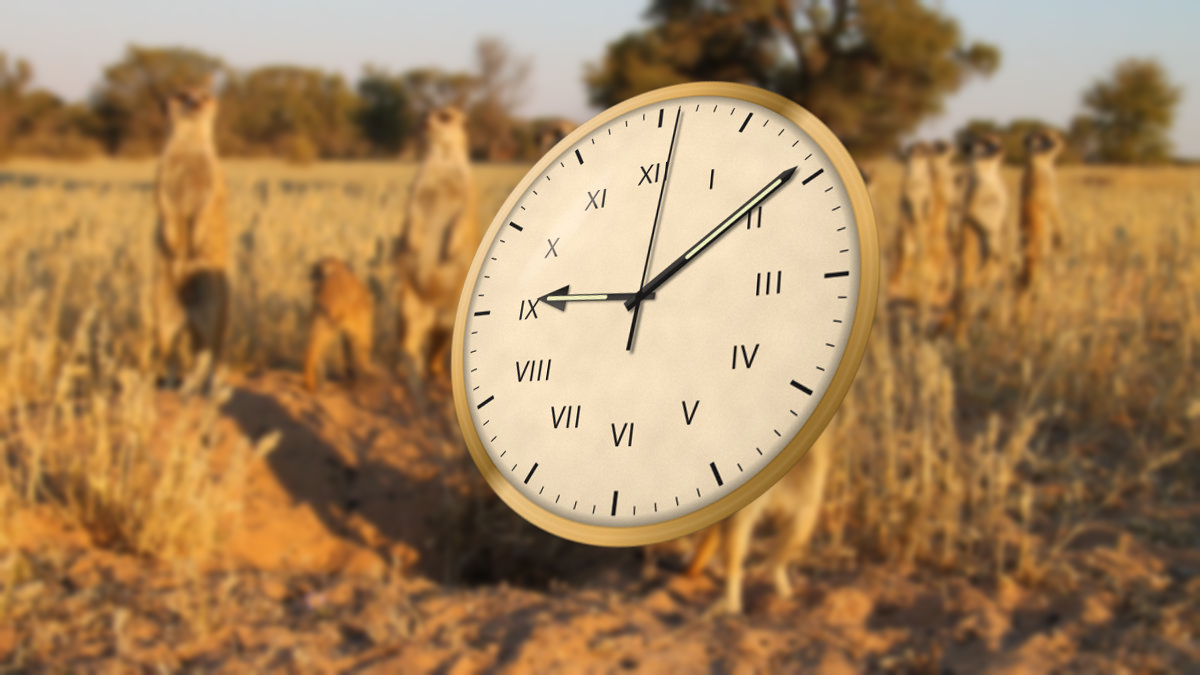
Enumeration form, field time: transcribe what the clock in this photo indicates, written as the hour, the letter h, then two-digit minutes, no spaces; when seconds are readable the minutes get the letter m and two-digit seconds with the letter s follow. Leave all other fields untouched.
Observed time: 9h09m01s
